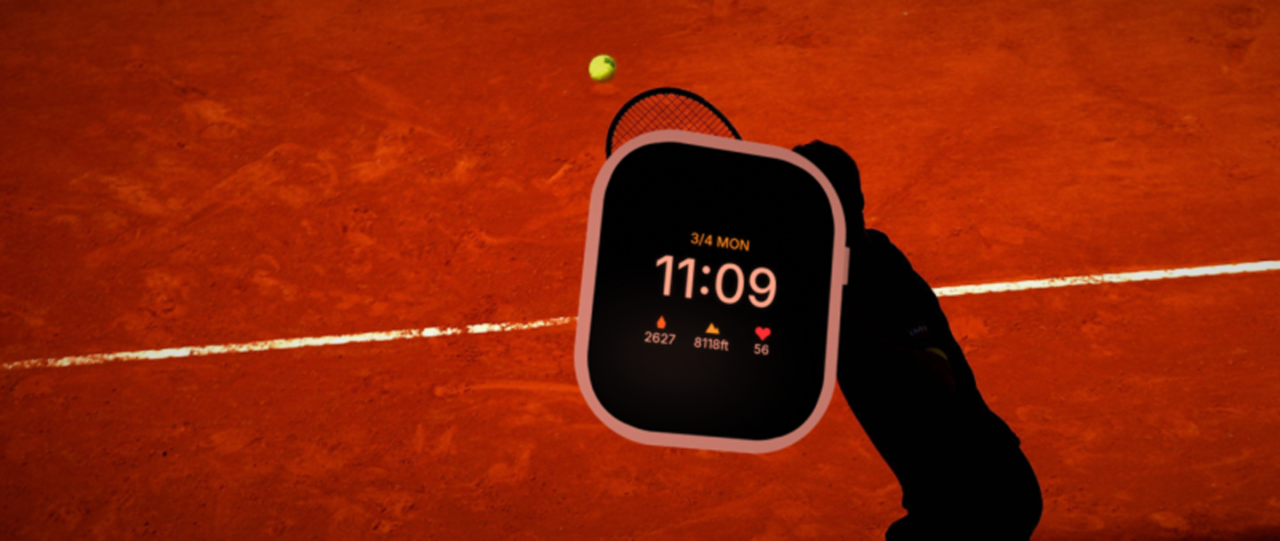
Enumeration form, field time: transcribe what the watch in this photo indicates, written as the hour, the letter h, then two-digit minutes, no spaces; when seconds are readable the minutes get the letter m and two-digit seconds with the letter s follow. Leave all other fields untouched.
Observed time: 11h09
